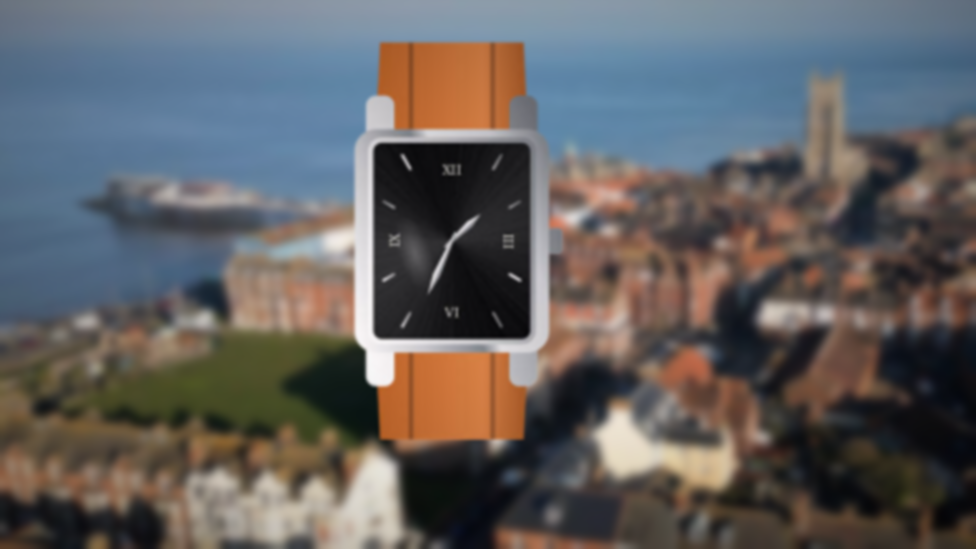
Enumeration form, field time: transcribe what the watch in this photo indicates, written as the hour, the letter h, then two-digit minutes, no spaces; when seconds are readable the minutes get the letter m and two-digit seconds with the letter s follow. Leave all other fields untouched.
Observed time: 1h34
